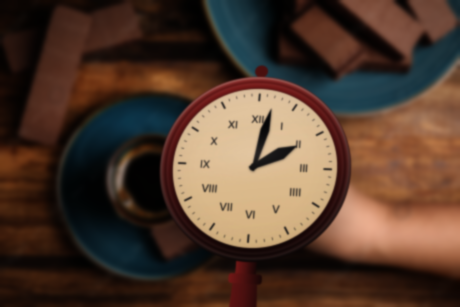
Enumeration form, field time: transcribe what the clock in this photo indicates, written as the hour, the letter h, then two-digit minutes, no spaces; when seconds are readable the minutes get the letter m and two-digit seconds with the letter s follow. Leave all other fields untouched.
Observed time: 2h02
